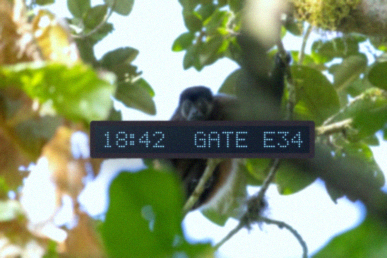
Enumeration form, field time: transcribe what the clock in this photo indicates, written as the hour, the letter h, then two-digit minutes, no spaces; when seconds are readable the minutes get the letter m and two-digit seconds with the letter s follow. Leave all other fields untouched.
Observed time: 18h42
